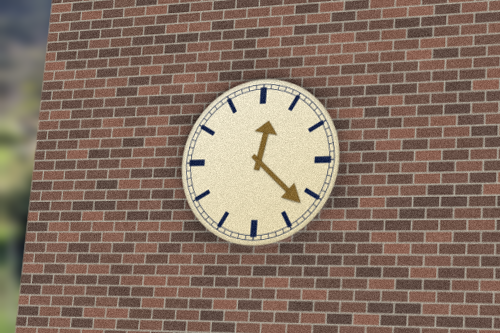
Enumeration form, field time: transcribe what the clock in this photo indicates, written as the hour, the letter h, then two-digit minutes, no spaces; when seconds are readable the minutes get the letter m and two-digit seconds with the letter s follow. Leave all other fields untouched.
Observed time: 12h22
